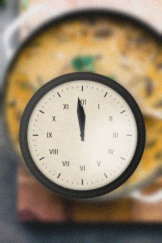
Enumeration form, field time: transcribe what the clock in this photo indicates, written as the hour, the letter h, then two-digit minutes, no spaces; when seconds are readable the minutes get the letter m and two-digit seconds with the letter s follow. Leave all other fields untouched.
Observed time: 11h59
